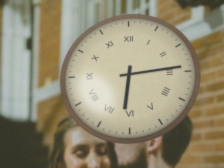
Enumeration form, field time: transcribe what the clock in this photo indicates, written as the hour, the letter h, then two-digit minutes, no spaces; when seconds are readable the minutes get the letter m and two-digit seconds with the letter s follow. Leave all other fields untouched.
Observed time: 6h14
